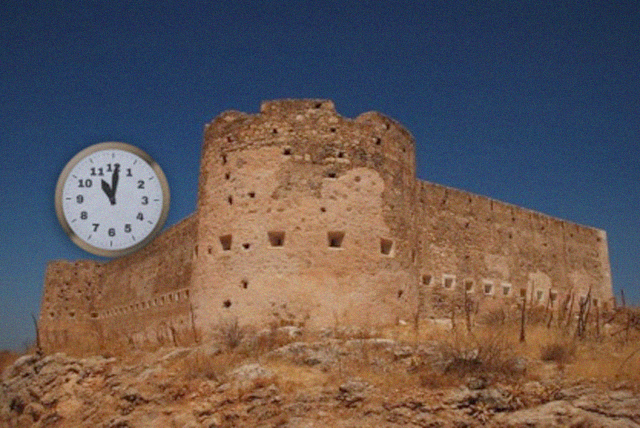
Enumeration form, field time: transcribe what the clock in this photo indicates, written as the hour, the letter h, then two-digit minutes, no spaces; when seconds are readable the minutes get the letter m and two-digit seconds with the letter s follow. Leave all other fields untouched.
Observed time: 11h01
